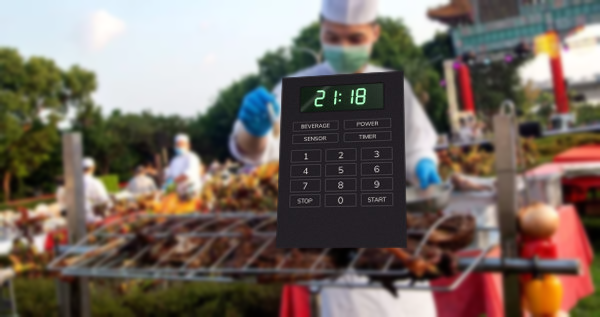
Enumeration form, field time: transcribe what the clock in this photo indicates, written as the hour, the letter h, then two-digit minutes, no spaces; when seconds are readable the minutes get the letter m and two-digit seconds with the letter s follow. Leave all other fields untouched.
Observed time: 21h18
